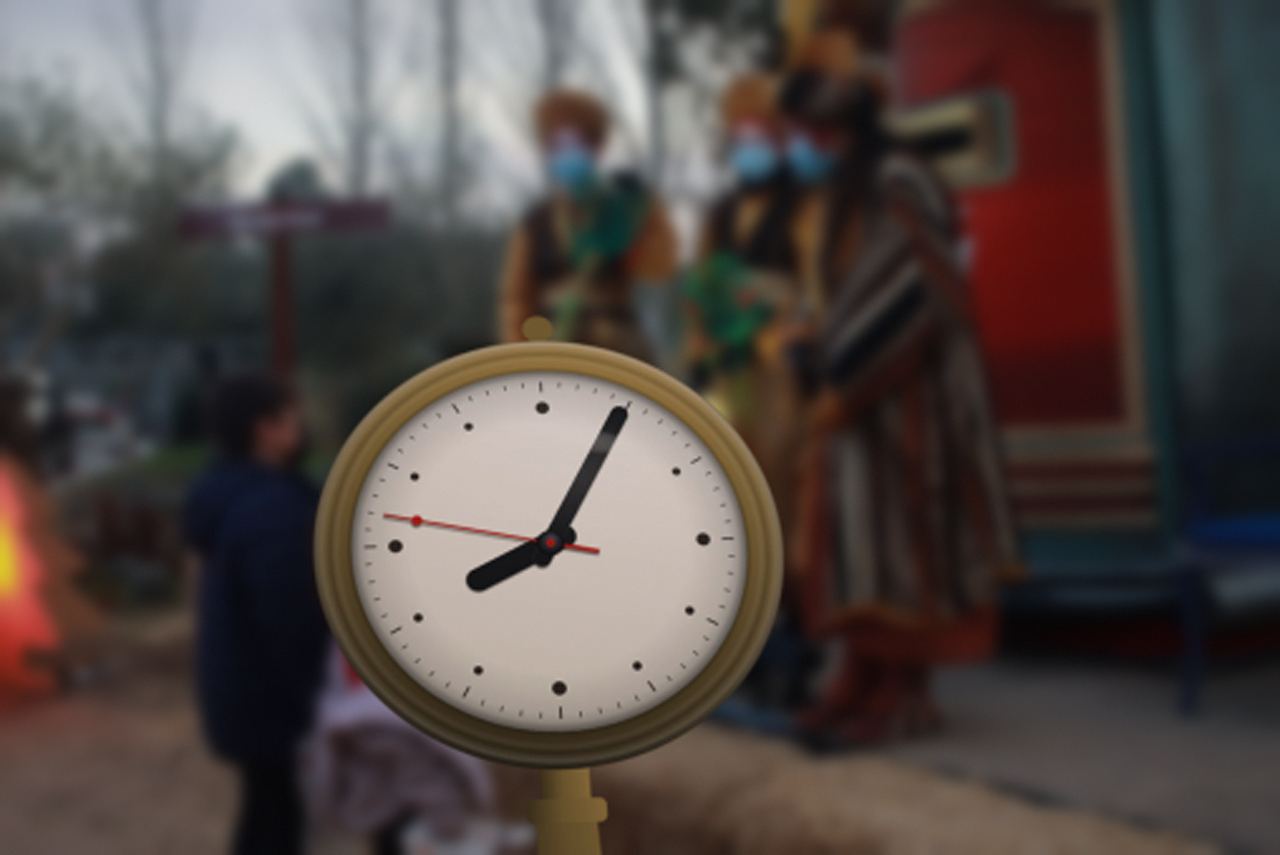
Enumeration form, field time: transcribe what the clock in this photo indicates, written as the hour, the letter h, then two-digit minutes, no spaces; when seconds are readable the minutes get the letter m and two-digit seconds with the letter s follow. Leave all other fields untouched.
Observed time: 8h04m47s
